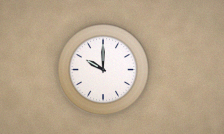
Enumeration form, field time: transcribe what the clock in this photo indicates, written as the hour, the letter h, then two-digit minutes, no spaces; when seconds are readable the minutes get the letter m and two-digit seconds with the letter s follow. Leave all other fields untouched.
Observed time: 10h00
